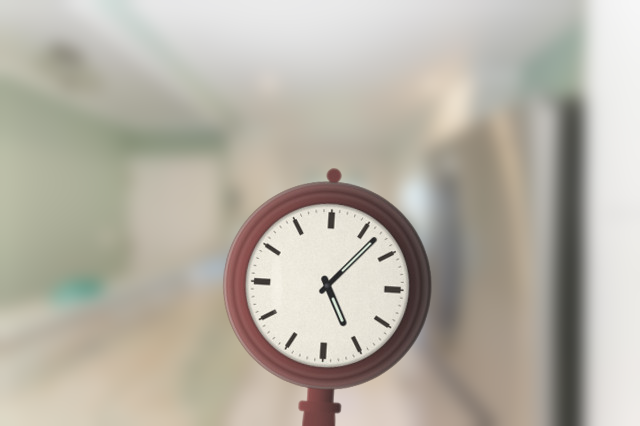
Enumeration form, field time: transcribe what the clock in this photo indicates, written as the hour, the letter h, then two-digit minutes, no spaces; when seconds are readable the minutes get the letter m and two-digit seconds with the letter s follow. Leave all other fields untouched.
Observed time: 5h07
